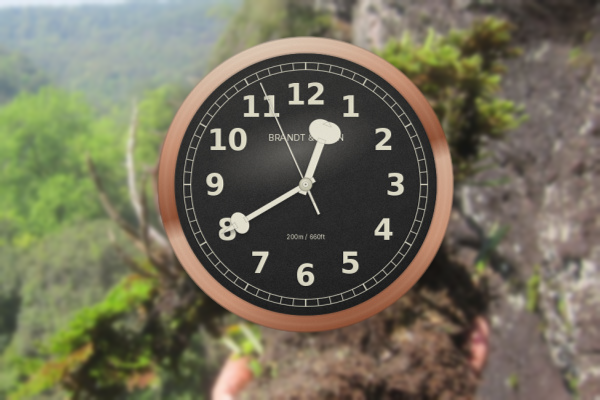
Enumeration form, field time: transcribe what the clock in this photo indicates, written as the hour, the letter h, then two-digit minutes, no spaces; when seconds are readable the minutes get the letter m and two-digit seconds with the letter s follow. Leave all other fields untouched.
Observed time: 12h39m56s
